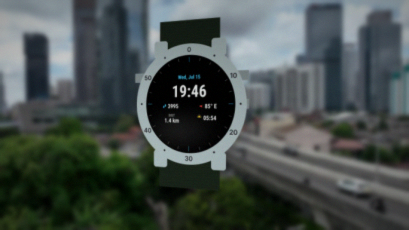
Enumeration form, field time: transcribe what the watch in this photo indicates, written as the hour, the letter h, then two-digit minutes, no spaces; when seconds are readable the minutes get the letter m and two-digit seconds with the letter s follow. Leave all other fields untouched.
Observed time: 19h46
